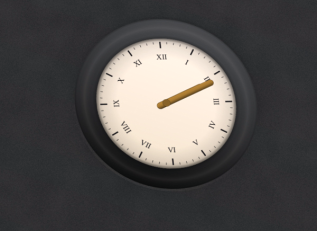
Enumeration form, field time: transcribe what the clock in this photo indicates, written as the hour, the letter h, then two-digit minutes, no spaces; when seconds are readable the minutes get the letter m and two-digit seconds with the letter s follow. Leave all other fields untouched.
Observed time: 2h11
